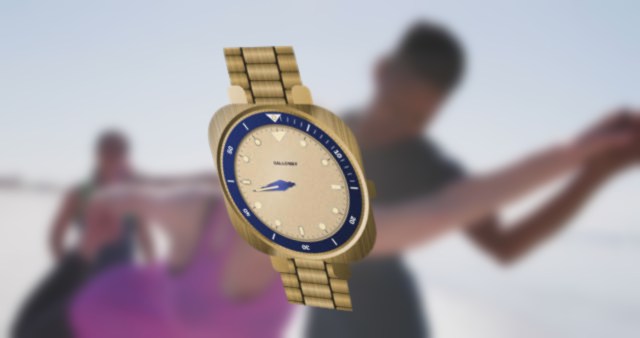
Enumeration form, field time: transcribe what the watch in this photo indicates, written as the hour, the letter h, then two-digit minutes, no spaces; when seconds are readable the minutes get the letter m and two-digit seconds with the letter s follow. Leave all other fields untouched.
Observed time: 8h43
